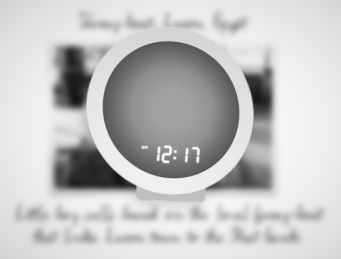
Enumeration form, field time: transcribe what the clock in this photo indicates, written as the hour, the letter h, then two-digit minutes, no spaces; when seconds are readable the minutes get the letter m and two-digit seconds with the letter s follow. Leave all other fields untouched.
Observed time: 12h17
